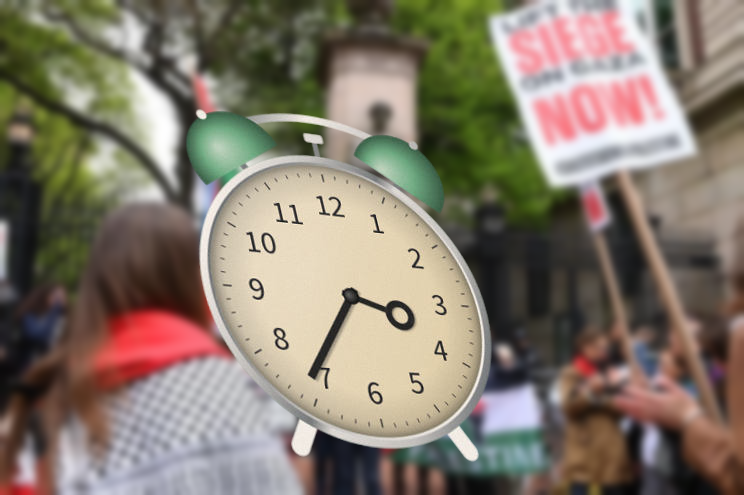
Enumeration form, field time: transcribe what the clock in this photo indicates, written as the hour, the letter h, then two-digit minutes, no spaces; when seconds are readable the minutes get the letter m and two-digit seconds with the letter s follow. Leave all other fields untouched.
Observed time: 3h36
